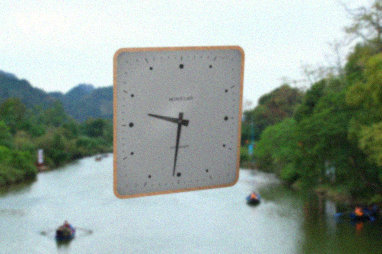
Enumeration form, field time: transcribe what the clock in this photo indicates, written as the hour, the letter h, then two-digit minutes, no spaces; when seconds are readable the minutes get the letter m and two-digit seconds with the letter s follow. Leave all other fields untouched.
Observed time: 9h31
